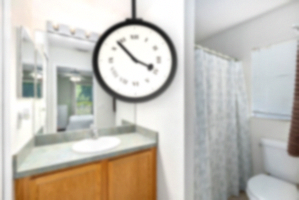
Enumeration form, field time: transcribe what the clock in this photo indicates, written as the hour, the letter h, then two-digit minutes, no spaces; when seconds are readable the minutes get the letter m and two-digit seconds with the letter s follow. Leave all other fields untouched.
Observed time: 3h53
